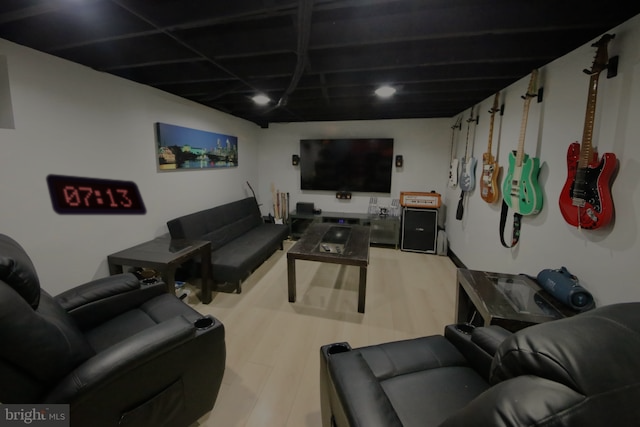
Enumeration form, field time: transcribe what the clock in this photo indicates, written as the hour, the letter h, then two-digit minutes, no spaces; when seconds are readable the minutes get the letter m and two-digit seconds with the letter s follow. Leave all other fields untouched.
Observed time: 7h13
